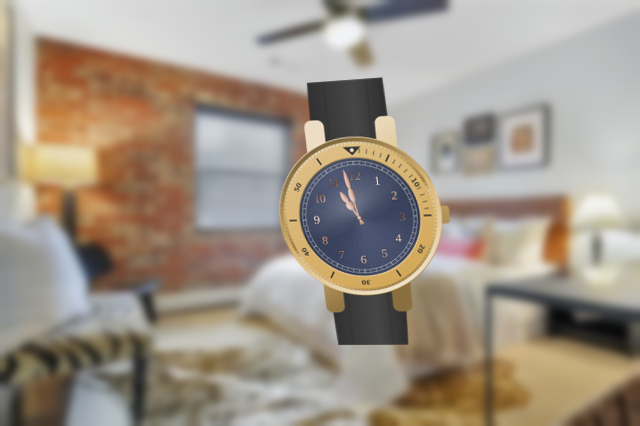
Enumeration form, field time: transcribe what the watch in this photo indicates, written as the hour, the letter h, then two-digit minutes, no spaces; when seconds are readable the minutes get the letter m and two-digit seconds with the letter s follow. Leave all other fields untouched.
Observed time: 10h58
